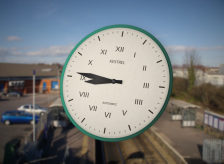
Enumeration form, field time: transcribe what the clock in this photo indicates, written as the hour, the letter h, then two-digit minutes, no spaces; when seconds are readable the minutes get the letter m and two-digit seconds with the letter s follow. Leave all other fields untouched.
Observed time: 8h46
